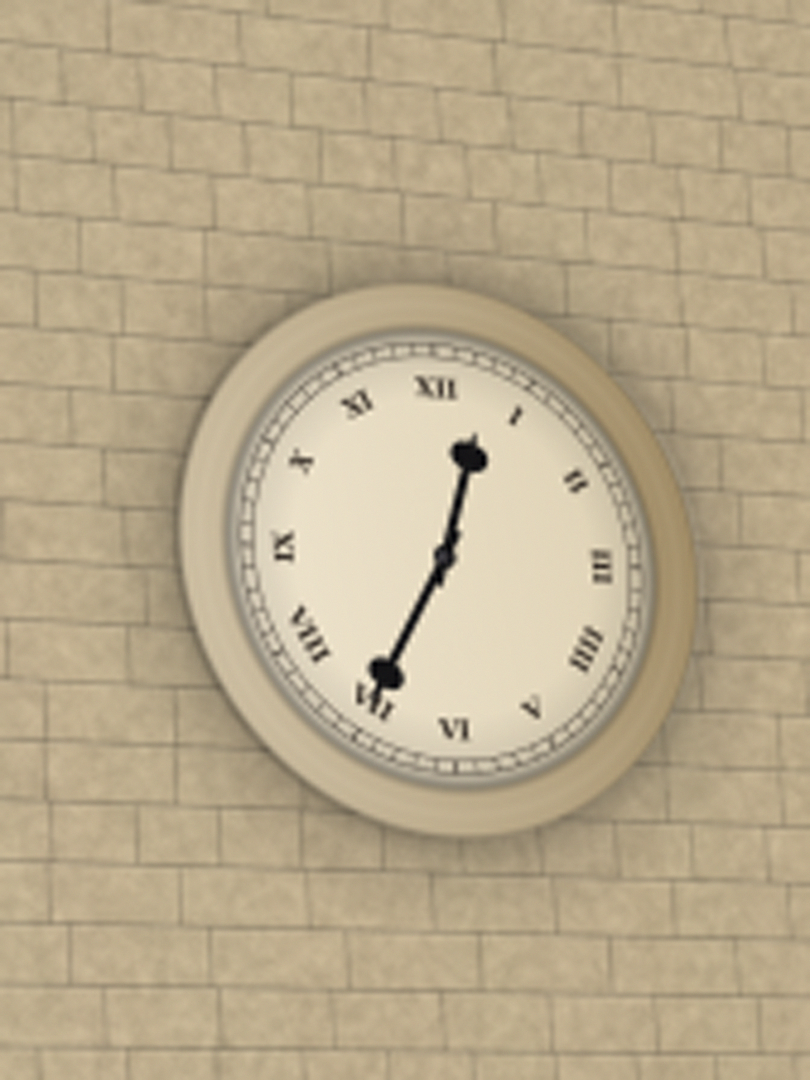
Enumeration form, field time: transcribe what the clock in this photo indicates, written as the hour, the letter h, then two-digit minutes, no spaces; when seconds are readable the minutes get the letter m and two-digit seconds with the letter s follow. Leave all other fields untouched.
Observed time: 12h35
